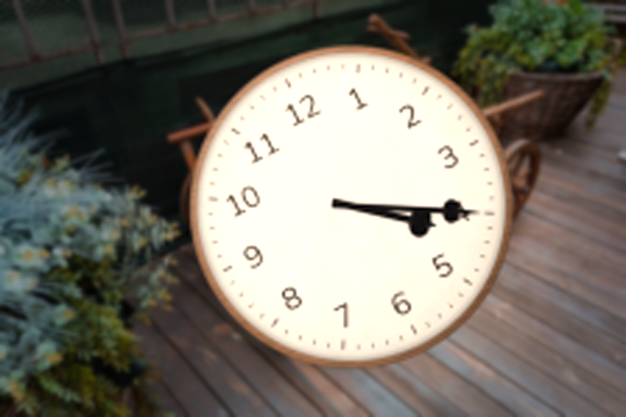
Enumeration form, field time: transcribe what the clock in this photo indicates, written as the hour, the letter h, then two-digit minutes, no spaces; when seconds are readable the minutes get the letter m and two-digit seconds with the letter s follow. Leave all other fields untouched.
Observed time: 4h20
